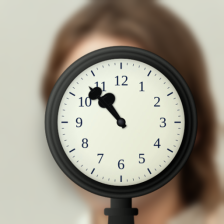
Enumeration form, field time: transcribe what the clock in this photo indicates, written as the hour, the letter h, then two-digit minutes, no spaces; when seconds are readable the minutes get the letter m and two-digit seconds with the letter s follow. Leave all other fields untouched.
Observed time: 10h53
